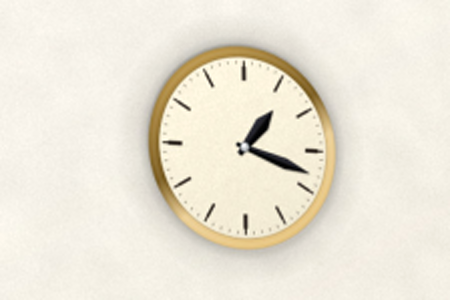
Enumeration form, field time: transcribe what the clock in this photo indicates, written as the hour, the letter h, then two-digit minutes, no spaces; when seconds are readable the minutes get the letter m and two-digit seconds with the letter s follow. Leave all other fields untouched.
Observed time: 1h18
